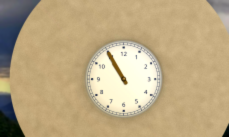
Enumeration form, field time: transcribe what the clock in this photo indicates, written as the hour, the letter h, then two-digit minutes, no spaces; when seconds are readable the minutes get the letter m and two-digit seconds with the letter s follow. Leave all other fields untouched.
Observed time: 10h55
